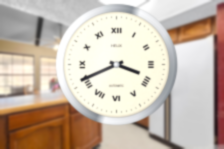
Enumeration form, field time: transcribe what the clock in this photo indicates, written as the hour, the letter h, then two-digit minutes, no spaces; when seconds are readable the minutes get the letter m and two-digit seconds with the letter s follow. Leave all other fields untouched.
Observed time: 3h41
